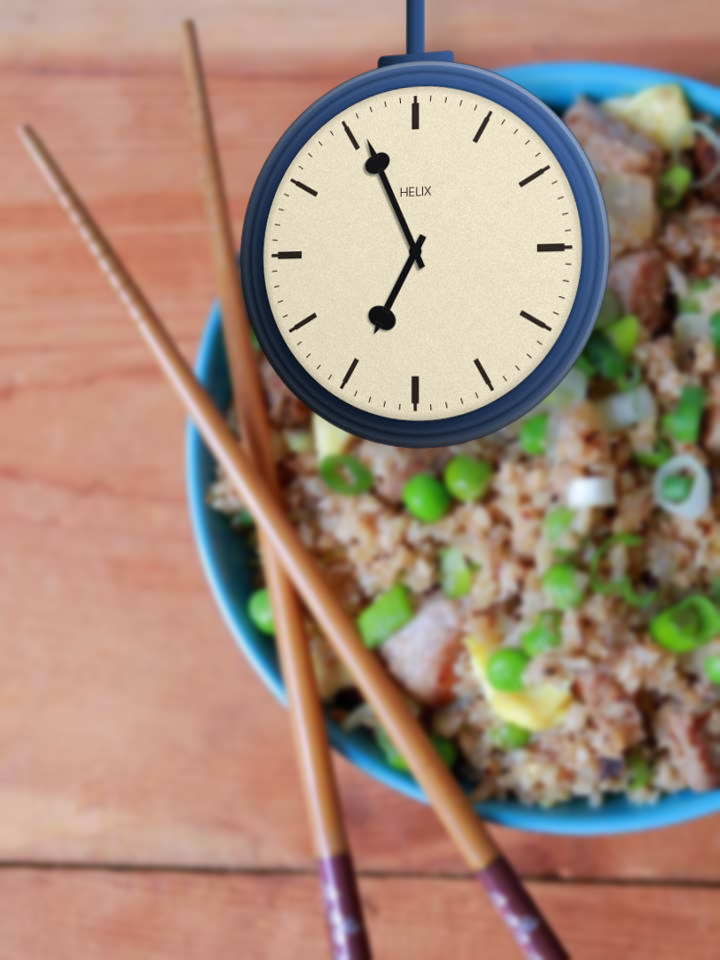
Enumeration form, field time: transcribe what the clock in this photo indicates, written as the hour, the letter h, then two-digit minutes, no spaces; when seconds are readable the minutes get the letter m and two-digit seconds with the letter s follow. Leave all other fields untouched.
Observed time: 6h56
